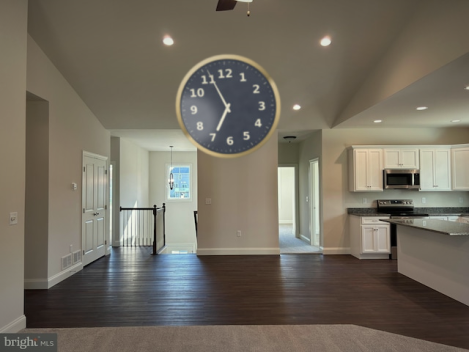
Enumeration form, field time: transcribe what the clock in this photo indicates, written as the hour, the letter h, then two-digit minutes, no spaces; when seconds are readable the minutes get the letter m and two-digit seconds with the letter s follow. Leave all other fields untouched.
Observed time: 6h56
